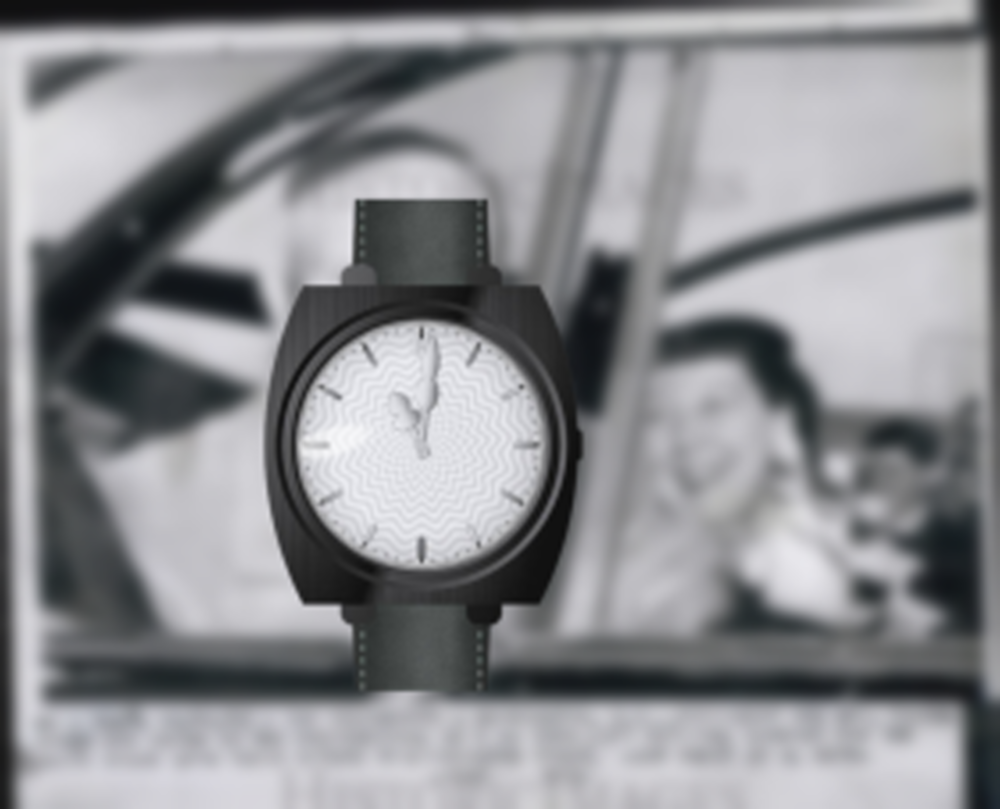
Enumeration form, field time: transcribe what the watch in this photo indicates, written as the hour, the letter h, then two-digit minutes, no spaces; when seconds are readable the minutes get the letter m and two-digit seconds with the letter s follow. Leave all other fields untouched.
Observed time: 11h01
